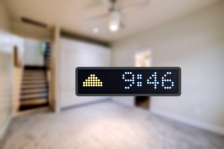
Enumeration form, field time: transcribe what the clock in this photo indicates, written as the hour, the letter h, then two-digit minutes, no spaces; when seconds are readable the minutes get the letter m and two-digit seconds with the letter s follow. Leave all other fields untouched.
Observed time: 9h46
